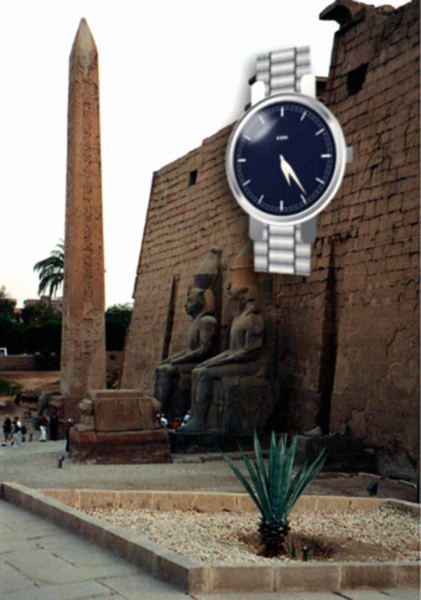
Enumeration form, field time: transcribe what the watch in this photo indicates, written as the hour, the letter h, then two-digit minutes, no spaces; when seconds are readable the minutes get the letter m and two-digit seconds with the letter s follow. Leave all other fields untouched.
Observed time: 5h24
